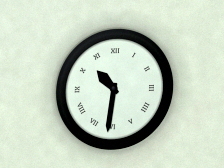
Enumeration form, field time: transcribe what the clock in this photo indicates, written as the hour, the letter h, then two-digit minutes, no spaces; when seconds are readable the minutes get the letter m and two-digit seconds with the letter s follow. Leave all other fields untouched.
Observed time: 10h31
